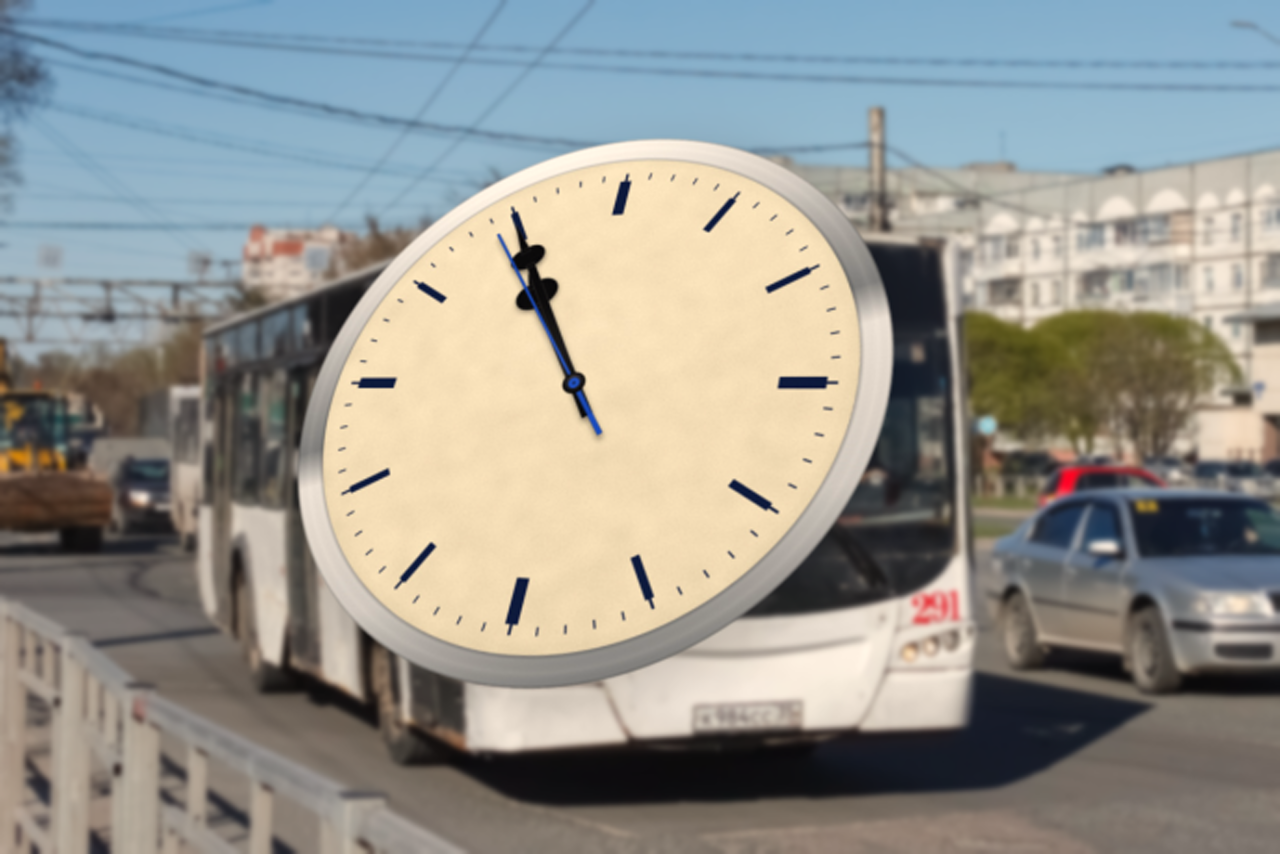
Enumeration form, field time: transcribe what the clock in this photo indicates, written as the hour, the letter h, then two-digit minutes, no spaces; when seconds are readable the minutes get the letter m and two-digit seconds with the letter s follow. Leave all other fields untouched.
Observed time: 10h54m54s
